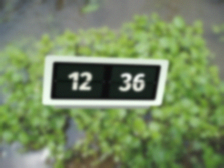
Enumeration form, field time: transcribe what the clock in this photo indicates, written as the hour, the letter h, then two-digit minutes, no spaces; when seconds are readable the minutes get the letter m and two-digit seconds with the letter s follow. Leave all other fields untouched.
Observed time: 12h36
